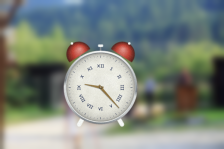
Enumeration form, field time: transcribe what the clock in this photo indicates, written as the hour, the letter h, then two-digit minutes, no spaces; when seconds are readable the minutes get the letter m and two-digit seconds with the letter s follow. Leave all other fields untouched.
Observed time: 9h23
